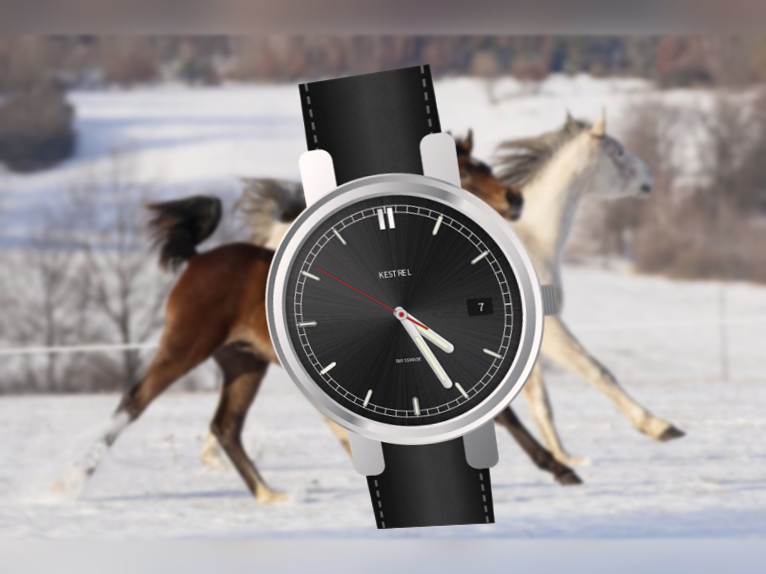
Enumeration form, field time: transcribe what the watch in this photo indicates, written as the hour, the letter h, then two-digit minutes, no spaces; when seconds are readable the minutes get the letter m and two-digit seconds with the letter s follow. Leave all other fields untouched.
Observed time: 4h25m51s
